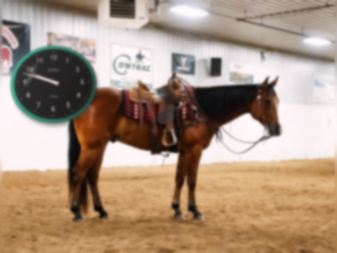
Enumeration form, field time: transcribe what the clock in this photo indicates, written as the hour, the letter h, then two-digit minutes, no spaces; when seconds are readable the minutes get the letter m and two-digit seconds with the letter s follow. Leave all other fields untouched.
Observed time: 9h48
